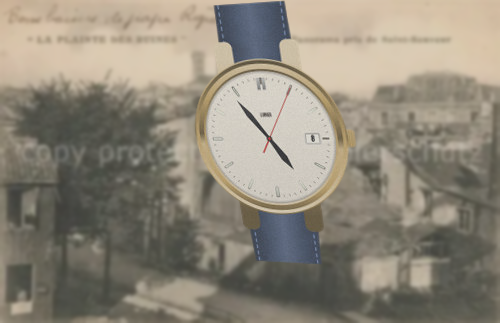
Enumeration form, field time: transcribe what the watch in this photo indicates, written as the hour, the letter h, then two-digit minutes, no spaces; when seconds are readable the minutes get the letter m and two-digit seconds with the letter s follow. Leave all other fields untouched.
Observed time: 4h54m05s
